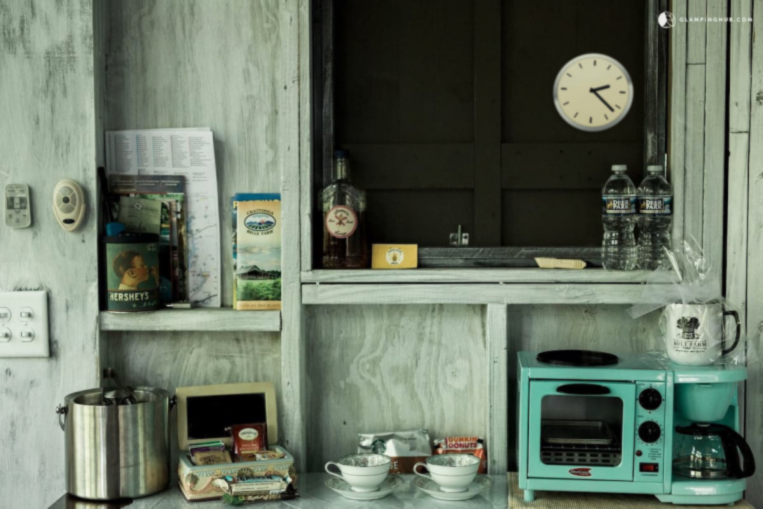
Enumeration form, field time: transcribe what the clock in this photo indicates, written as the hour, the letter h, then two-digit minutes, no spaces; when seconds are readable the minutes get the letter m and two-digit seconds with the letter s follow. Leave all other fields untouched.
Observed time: 2h22
